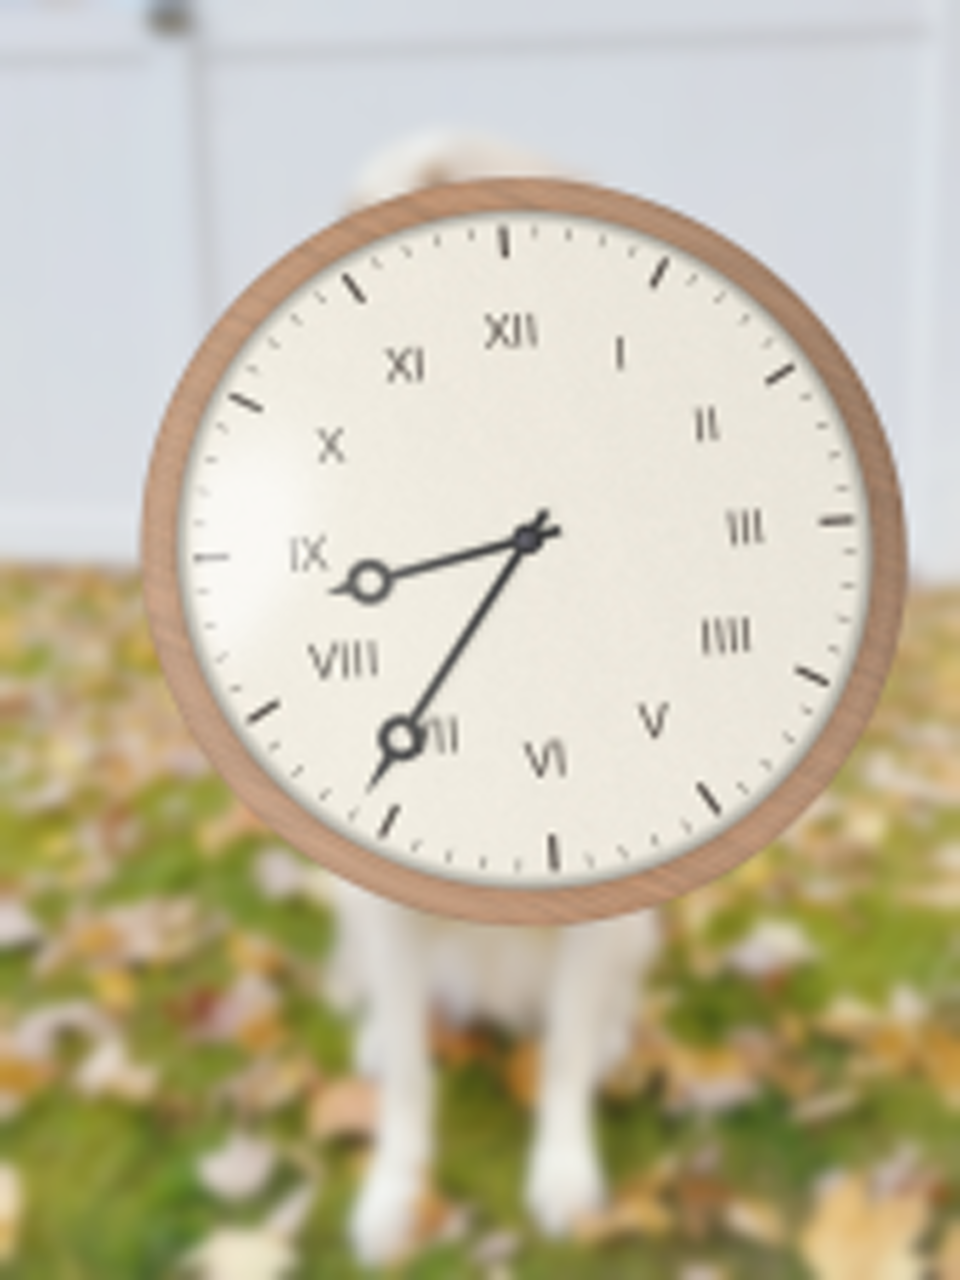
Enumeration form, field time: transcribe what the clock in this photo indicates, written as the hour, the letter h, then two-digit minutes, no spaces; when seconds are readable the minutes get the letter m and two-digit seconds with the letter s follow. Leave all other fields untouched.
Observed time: 8h36
